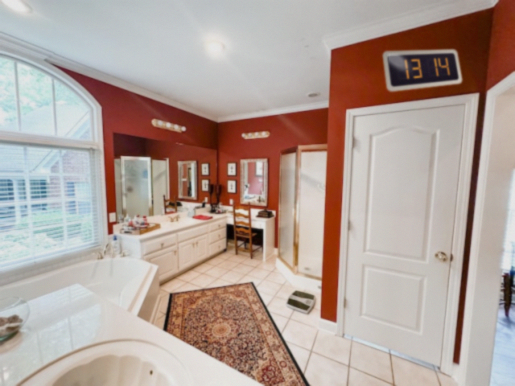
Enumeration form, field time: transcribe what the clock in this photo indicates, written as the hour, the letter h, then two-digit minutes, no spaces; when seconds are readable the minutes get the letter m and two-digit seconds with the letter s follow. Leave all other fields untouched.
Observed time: 13h14
